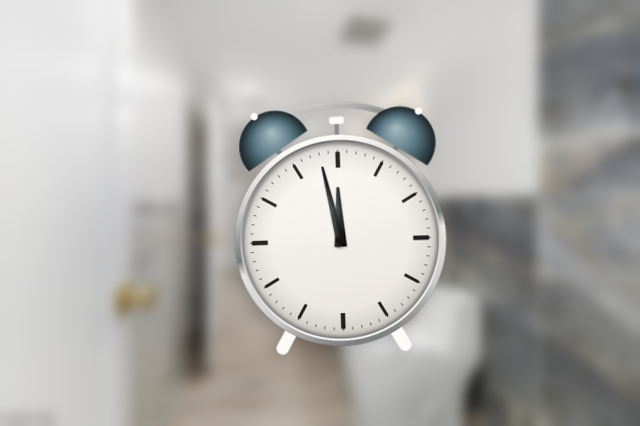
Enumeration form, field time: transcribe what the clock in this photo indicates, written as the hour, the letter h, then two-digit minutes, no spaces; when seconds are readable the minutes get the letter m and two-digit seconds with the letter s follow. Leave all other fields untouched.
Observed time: 11h58
